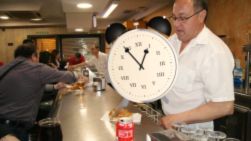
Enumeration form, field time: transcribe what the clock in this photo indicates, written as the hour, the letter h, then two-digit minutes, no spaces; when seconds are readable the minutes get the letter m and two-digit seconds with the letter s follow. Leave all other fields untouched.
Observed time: 12h54
